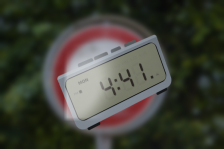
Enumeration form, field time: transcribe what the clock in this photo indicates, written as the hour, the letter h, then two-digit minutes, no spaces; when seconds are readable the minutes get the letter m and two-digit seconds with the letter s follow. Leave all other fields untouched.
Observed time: 4h41
